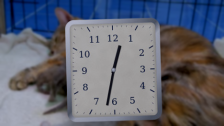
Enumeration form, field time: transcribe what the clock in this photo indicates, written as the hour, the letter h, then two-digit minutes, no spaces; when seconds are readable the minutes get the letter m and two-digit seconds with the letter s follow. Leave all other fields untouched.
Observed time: 12h32
